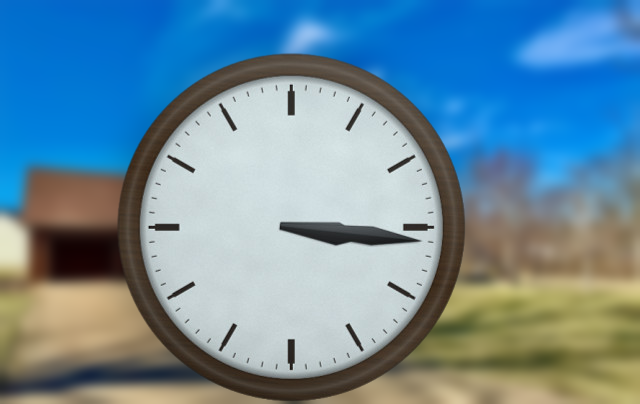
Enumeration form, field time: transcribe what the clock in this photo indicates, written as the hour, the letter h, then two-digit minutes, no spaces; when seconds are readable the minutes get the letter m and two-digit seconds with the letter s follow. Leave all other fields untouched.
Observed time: 3h16
